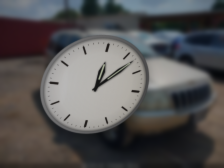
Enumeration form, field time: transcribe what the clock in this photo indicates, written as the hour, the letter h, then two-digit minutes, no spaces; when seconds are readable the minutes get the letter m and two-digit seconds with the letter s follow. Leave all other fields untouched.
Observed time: 12h07
